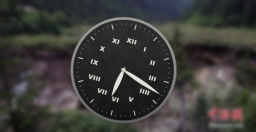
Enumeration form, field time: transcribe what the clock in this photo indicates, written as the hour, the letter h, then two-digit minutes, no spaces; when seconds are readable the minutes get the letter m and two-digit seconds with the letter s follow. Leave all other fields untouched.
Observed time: 6h18
